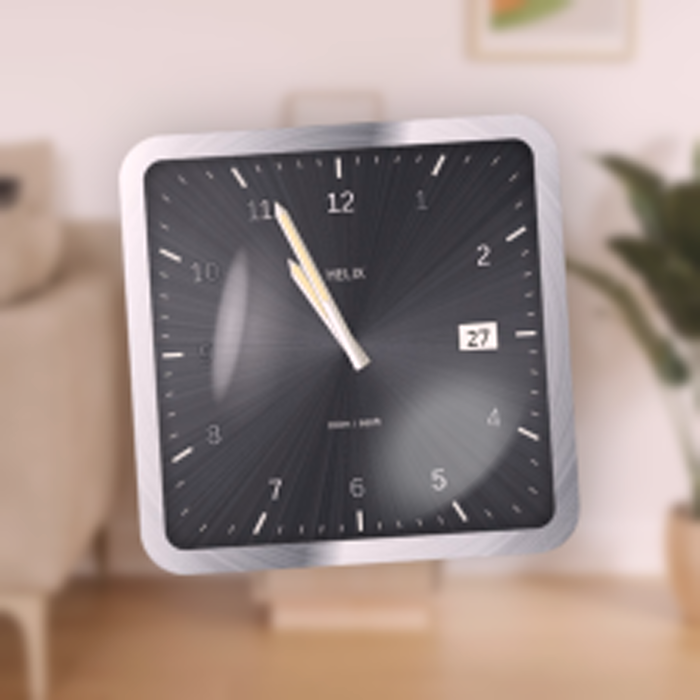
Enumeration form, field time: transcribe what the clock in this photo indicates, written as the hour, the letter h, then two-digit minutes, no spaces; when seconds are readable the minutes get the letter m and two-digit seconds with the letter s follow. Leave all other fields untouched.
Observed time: 10h56
